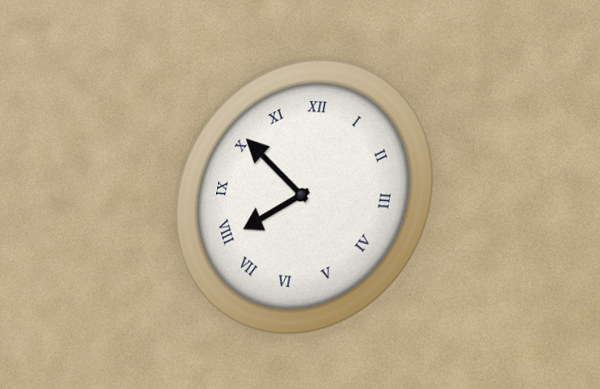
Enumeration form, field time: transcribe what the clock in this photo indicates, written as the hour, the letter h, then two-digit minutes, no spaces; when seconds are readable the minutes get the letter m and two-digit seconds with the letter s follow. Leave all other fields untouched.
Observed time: 7h51
